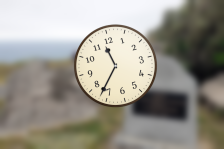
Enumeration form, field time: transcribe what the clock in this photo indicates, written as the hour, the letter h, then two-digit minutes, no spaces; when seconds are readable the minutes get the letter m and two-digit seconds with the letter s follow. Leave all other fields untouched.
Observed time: 11h37
